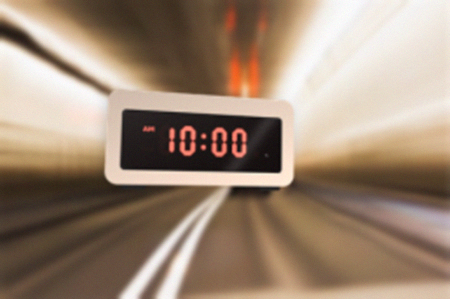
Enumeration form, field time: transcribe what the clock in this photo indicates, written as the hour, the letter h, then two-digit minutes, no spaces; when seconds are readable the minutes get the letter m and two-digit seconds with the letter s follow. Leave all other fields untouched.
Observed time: 10h00
